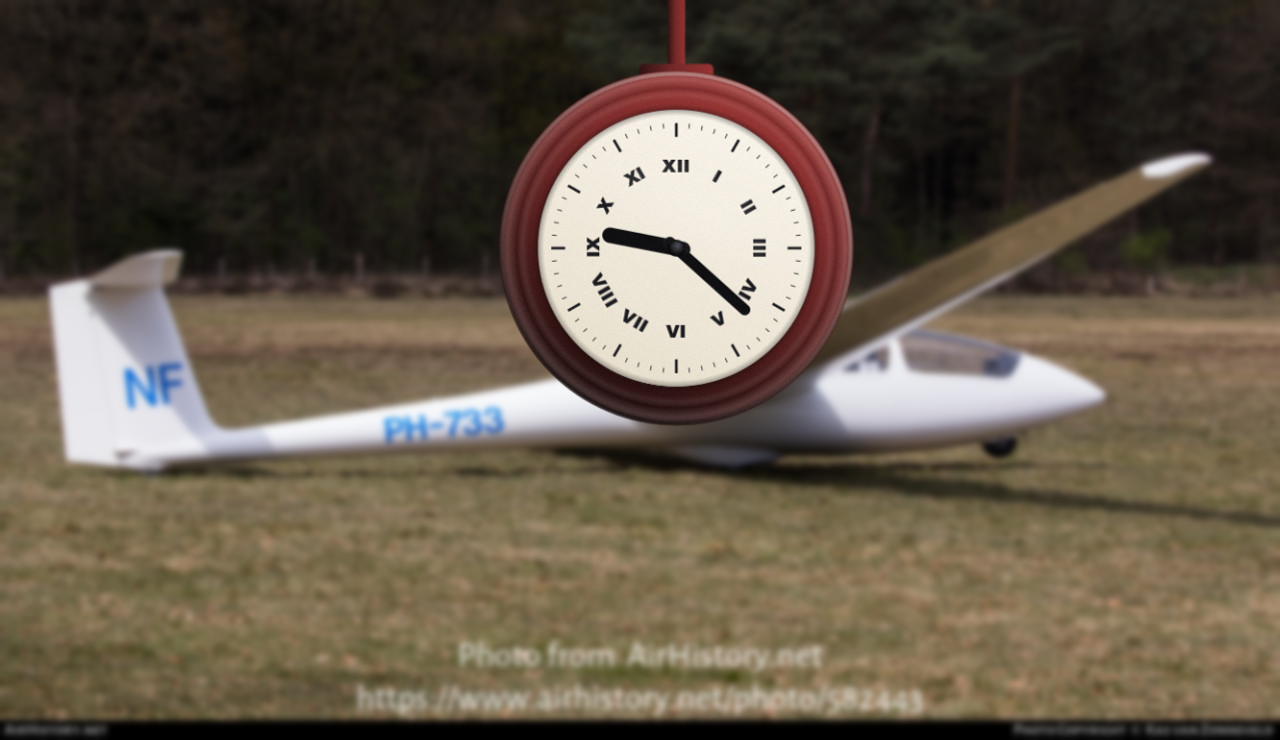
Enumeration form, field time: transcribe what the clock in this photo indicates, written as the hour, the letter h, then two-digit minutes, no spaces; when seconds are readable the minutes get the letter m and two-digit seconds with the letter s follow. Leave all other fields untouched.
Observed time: 9h22
